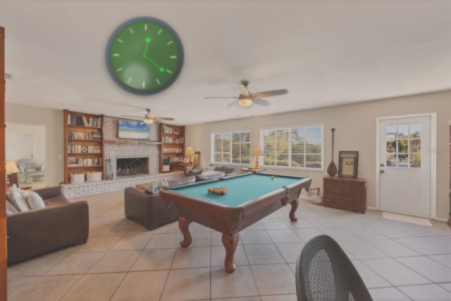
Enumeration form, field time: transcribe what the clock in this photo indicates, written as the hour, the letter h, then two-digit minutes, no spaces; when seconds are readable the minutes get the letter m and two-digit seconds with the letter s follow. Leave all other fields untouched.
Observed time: 12h21
